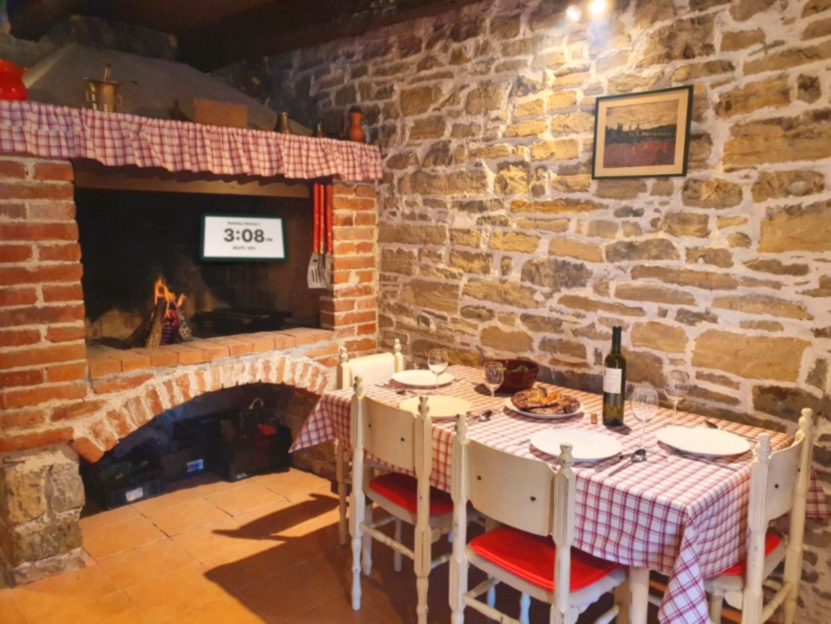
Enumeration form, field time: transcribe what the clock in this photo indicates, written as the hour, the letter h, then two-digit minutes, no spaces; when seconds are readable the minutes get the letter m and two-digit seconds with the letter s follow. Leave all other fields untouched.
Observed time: 3h08
